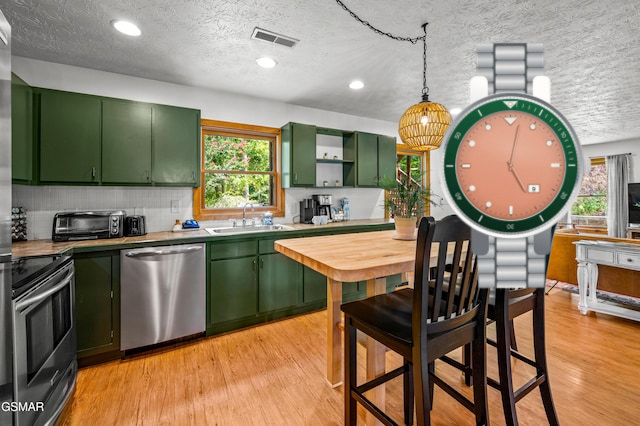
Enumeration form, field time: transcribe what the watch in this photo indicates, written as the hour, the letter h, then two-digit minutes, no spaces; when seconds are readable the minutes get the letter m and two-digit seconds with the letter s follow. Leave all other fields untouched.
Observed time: 5h02
